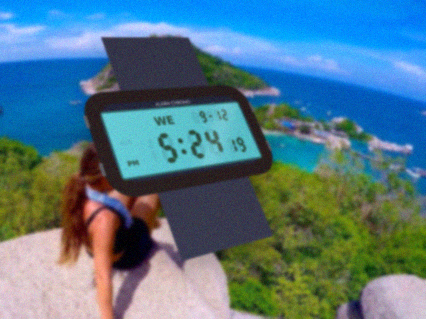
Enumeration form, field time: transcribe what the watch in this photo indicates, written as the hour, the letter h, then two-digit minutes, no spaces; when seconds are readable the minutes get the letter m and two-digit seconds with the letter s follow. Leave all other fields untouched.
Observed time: 5h24m19s
